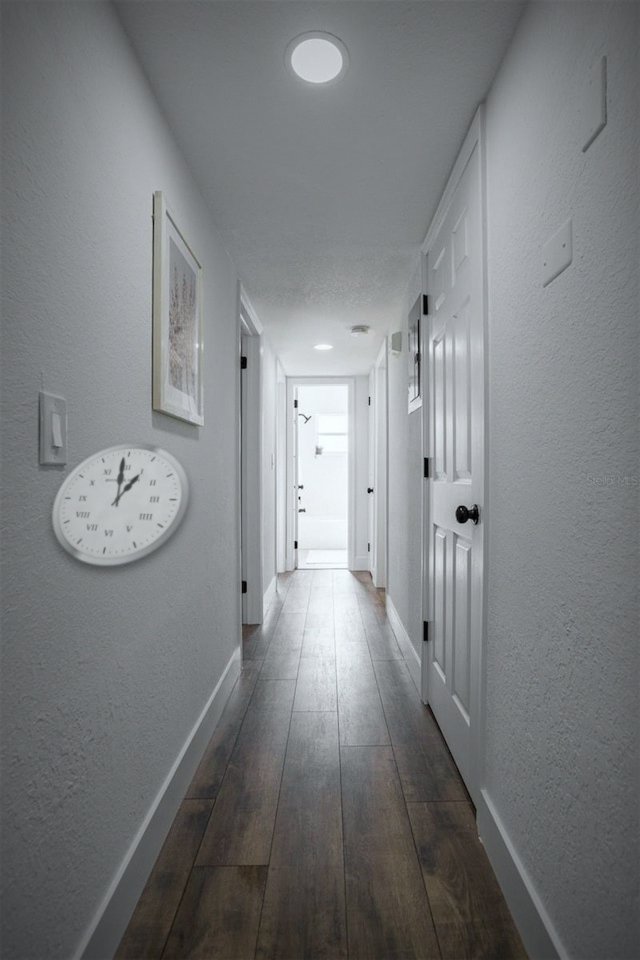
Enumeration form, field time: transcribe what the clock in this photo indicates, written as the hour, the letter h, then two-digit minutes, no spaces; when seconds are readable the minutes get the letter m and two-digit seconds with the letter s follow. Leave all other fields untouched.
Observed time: 12h59
